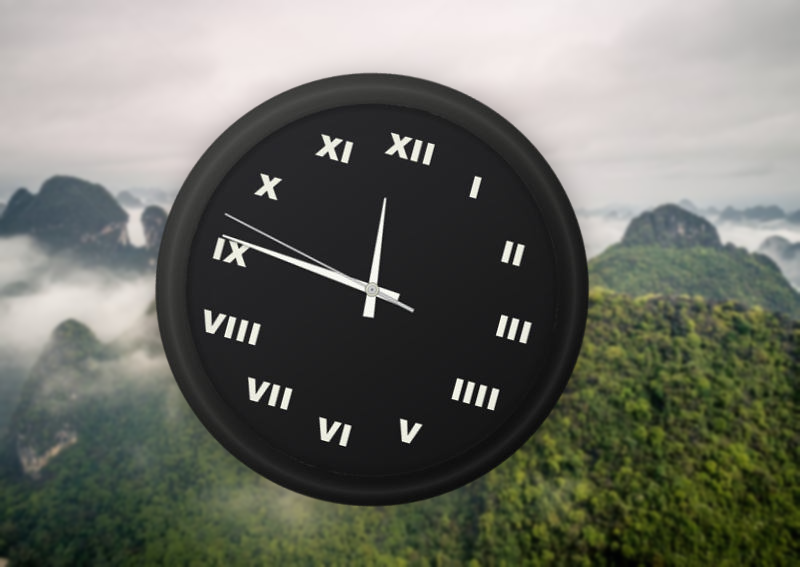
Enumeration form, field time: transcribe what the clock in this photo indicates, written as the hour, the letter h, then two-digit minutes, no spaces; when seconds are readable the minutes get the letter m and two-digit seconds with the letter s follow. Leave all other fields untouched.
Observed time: 11h45m47s
